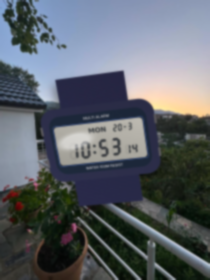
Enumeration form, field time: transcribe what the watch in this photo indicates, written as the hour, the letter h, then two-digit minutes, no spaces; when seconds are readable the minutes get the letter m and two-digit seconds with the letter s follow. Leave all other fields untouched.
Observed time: 10h53
